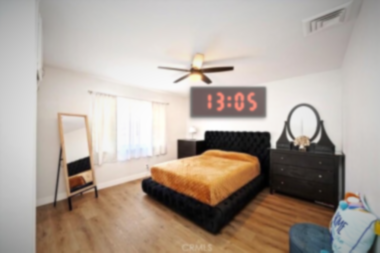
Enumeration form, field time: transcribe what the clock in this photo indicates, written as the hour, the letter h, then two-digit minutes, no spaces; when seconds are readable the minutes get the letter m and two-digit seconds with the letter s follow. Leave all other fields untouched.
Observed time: 13h05
